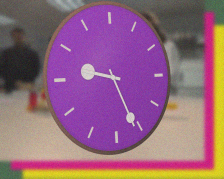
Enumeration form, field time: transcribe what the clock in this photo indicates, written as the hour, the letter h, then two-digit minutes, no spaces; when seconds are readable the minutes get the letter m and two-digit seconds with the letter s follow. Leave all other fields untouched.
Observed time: 9h26
